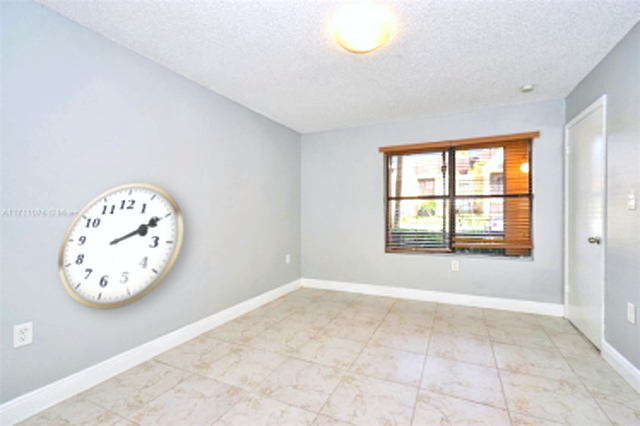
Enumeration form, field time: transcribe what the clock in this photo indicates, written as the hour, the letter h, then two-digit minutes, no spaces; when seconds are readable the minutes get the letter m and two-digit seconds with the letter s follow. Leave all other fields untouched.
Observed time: 2h10
